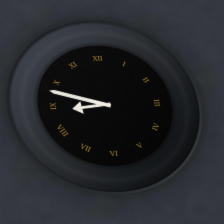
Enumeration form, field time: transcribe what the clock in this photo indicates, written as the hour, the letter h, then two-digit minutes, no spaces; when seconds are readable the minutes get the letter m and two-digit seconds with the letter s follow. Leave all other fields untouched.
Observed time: 8h48
